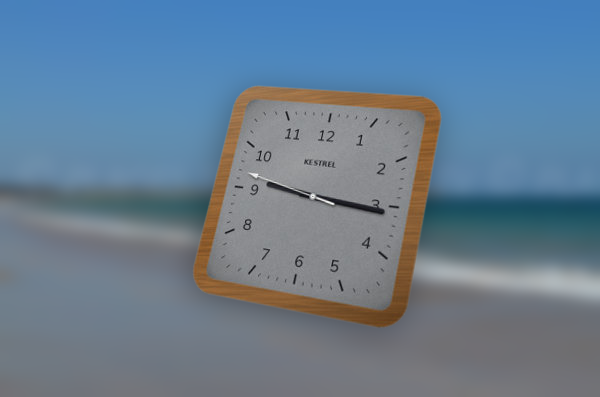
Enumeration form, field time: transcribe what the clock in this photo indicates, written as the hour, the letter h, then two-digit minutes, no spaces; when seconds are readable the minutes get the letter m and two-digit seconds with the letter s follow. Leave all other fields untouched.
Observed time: 9h15m47s
